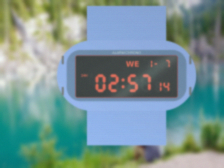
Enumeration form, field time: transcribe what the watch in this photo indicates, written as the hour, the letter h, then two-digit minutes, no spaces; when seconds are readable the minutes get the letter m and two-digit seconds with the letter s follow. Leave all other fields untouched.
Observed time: 2h57m14s
